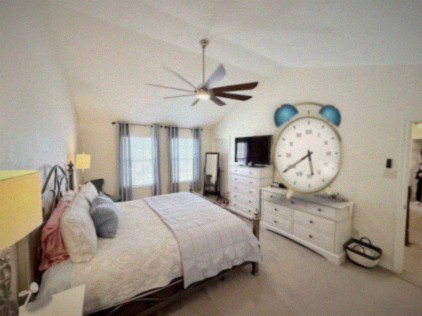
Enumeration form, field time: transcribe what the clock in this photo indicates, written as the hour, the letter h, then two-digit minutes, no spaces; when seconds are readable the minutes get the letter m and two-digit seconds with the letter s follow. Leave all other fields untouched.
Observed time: 5h40
